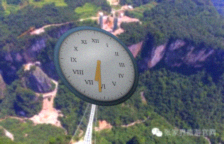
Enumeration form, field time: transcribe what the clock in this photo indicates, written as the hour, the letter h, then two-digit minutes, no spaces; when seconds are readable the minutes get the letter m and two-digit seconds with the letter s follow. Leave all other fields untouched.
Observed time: 6h31
